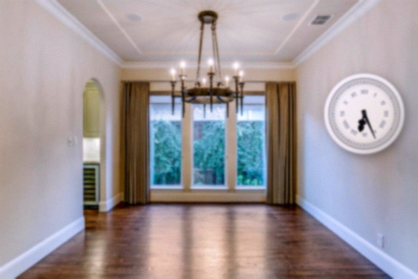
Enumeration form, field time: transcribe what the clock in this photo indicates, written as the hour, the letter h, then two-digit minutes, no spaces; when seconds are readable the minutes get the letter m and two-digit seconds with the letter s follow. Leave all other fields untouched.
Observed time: 6h26
